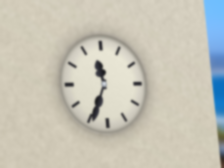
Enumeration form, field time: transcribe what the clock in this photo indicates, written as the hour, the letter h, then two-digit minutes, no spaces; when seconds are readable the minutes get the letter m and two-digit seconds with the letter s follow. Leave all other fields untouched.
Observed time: 11h34
